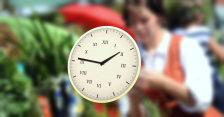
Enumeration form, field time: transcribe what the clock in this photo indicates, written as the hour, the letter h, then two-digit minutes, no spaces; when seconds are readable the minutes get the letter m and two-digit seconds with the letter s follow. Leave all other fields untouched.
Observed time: 1h46
